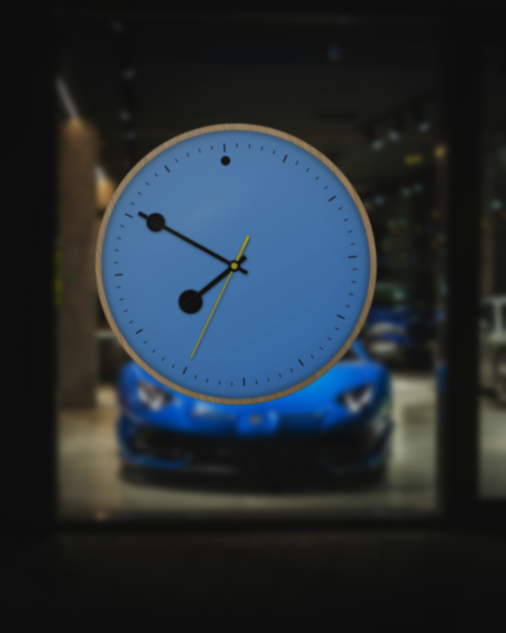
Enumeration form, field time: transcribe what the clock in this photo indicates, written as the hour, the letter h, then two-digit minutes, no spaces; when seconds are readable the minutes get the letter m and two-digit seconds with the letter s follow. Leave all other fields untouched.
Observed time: 7h50m35s
